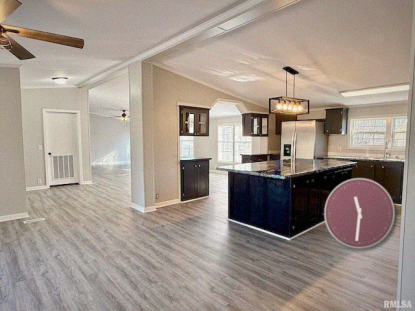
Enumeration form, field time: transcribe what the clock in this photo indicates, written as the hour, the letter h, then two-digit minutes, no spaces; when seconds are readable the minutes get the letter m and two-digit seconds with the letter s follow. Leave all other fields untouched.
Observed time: 11h31
